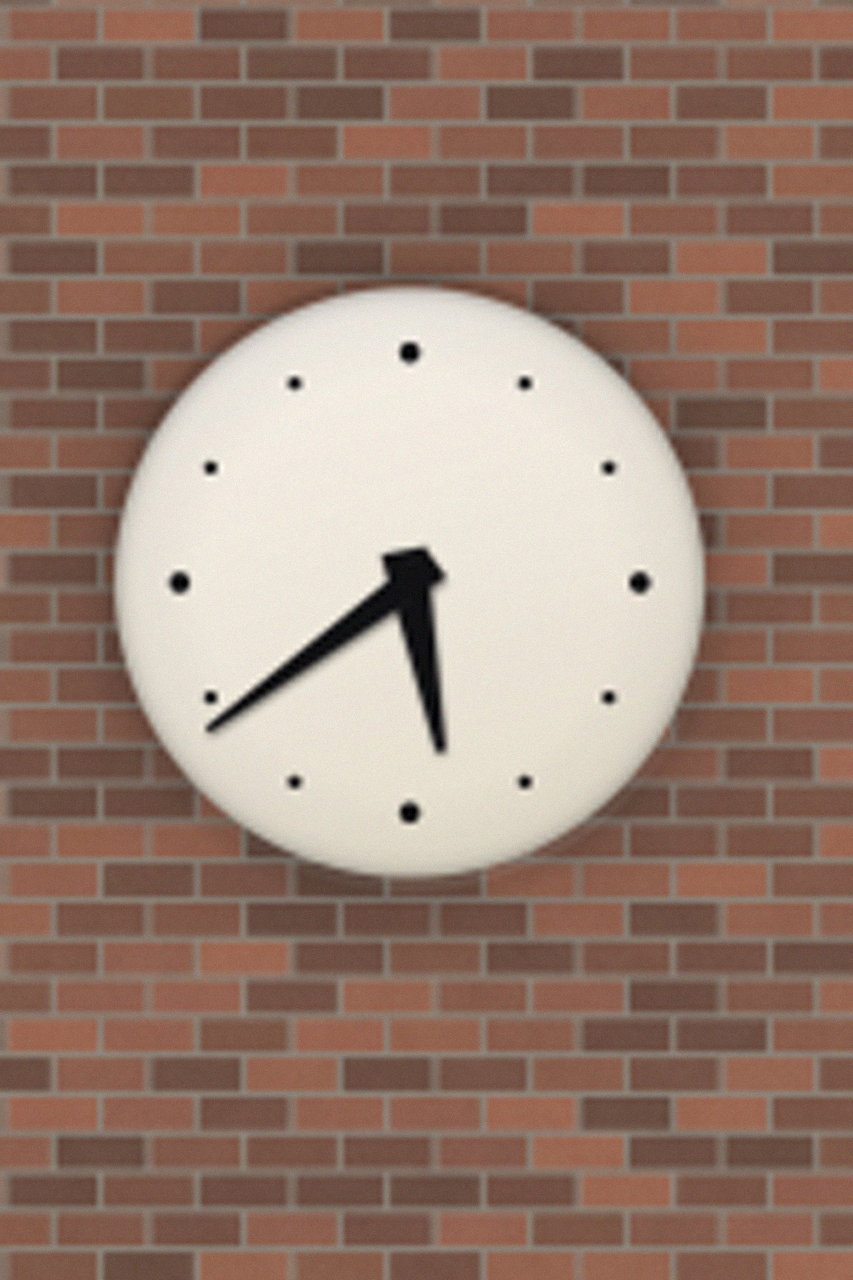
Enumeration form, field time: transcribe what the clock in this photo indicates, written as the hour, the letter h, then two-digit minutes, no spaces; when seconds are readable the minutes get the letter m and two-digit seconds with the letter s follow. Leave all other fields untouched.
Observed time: 5h39
